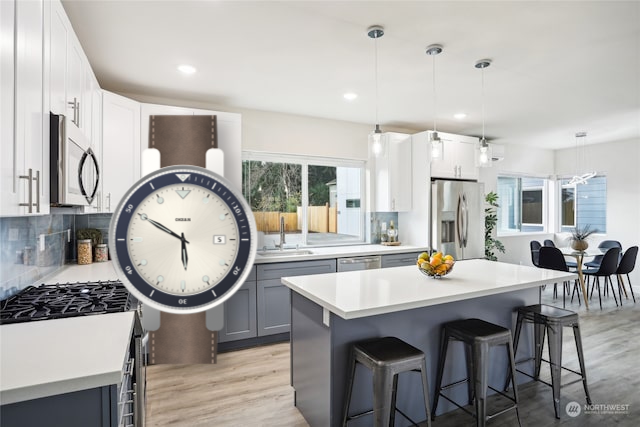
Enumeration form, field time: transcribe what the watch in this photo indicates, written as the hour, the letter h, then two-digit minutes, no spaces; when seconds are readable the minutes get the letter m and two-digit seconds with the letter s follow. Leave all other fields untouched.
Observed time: 5h50
